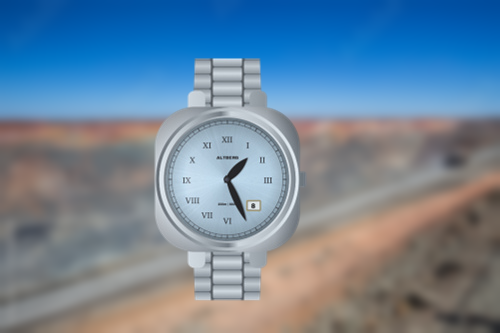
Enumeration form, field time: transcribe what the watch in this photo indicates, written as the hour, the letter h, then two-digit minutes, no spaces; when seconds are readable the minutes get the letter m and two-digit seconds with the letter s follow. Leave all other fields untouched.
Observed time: 1h26
